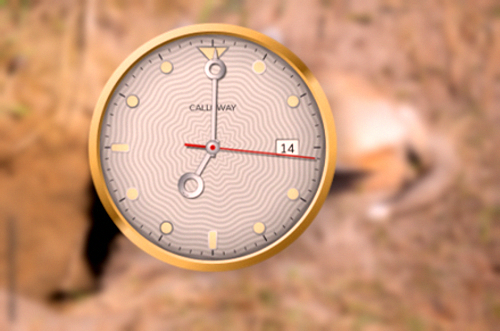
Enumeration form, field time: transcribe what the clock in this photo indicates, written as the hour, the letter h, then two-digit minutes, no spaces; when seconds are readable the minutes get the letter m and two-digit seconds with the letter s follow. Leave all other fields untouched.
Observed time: 7h00m16s
